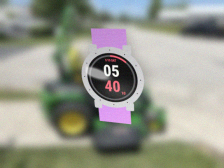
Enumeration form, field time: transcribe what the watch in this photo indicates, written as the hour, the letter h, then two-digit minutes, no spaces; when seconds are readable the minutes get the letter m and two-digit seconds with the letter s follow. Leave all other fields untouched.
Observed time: 5h40
